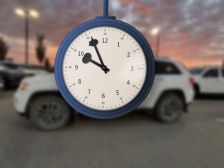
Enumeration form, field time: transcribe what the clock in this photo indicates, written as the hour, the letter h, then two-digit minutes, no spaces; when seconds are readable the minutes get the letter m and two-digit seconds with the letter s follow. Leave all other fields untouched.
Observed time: 9h56
